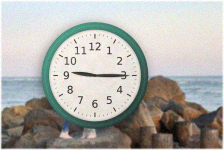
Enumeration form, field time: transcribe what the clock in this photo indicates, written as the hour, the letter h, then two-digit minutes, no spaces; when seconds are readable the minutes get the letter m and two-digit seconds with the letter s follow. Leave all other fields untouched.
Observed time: 9h15
